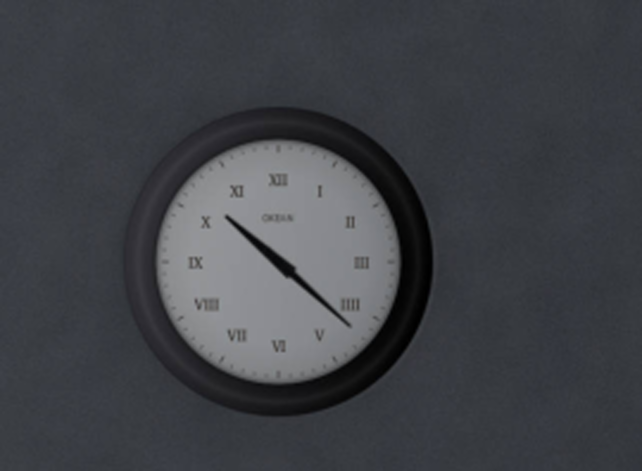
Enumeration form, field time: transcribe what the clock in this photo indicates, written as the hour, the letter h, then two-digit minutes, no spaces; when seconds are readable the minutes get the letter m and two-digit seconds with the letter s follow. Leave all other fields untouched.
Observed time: 10h22
